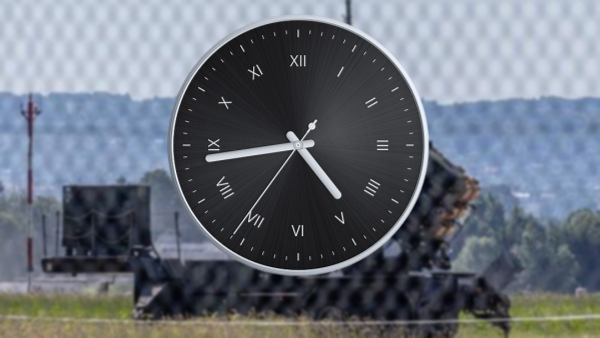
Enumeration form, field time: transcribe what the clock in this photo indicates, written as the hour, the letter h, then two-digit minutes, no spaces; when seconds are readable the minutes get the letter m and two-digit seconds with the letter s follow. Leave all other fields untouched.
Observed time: 4h43m36s
